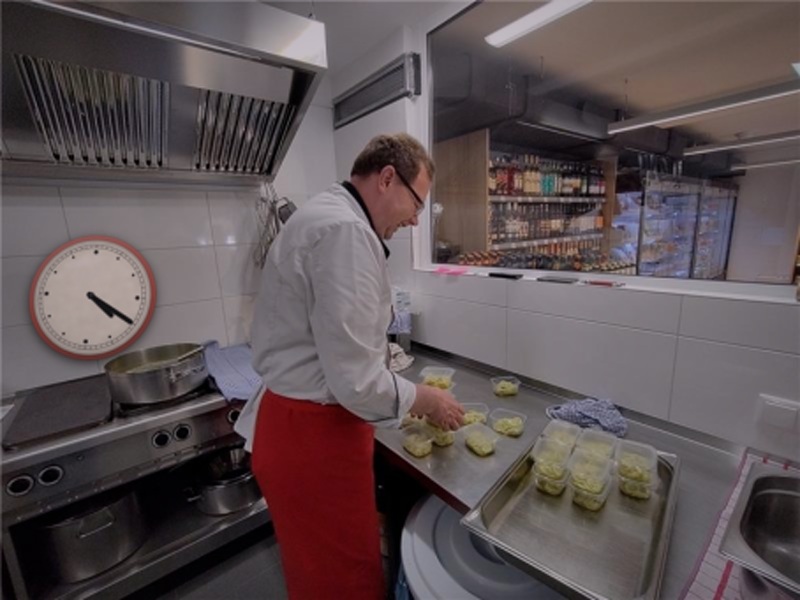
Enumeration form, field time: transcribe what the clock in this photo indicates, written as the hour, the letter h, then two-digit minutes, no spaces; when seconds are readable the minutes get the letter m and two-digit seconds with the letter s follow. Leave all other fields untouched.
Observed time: 4h20
